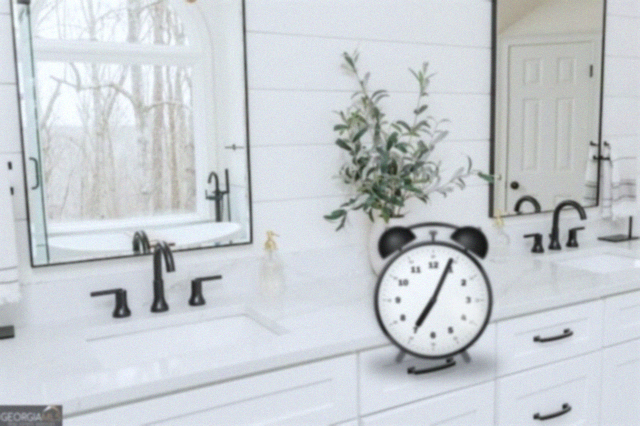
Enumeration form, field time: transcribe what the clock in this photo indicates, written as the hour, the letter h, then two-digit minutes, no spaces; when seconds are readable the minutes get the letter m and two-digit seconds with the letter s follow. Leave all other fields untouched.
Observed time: 7h04
